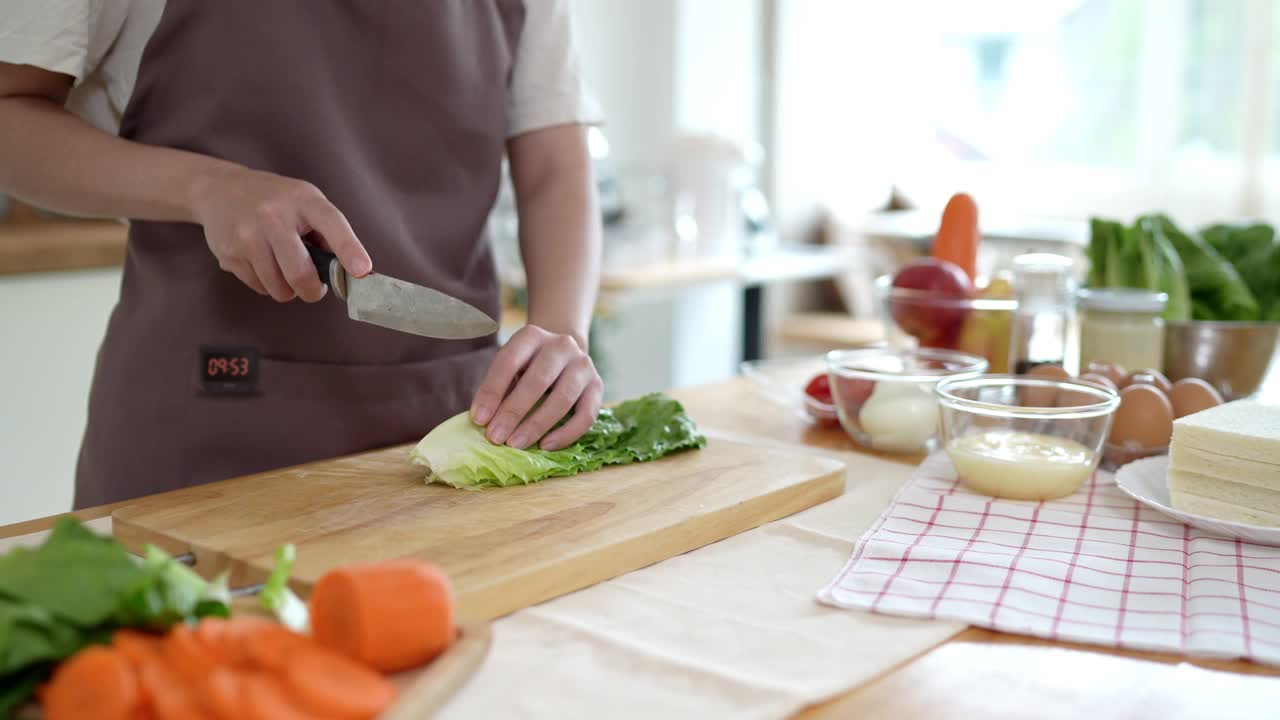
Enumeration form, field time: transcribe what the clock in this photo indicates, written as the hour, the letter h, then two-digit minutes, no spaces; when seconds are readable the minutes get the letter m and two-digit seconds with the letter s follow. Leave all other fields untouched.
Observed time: 9h53
